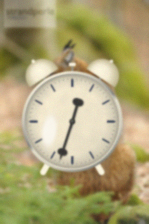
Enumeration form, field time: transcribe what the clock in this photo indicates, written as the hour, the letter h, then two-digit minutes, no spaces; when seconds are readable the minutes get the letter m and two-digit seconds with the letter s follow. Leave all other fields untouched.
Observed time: 12h33
